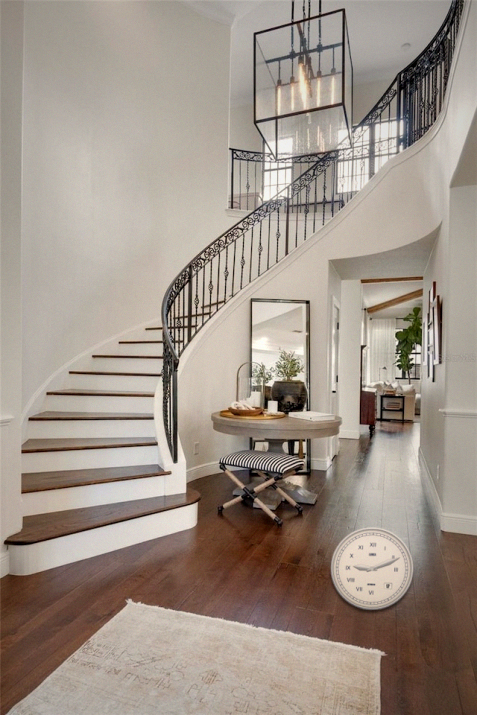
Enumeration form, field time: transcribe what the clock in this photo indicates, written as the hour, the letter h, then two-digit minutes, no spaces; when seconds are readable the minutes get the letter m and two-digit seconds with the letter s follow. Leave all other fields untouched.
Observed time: 9h11
